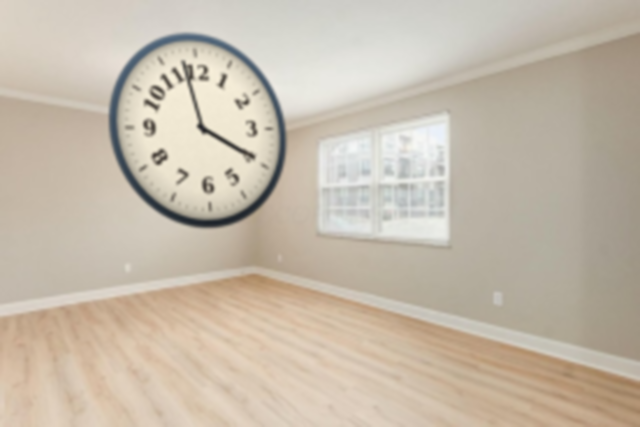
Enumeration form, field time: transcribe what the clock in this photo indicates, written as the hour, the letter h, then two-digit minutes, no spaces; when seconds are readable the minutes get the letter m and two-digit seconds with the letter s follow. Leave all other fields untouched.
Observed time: 3h58
